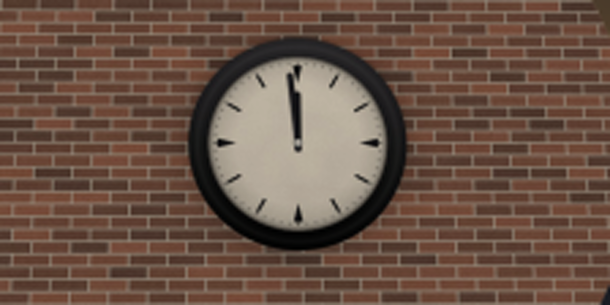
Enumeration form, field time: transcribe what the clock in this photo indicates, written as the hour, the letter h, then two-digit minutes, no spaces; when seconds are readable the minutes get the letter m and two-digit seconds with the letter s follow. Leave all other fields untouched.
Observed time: 11h59
